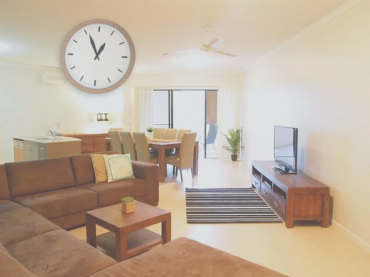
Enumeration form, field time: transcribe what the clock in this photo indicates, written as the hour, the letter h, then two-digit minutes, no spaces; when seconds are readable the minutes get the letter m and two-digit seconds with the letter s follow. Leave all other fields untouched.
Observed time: 12h56
